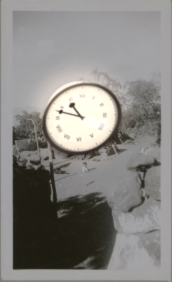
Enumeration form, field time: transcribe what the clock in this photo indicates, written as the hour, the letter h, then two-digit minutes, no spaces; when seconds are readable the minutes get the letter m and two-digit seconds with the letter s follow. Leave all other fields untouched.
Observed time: 10h48
